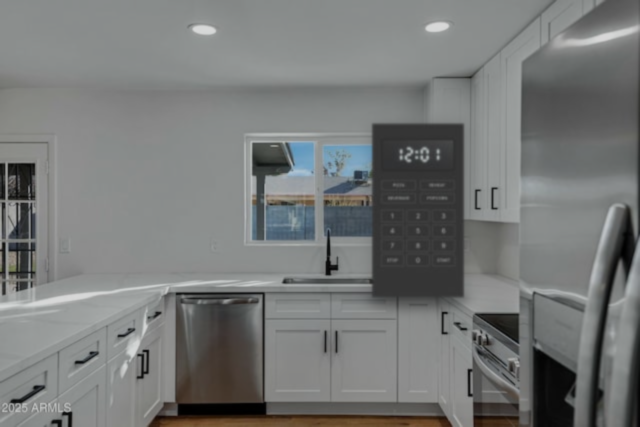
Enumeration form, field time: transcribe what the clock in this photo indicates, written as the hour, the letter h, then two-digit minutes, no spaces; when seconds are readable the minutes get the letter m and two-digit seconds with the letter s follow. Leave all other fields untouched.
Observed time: 12h01
